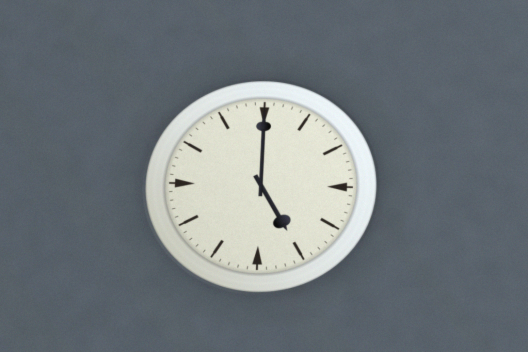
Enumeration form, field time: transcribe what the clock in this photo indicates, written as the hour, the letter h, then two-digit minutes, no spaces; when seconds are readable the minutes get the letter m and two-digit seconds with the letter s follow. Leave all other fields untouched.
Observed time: 5h00
